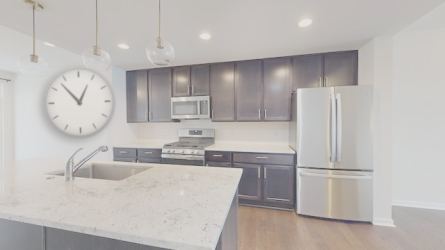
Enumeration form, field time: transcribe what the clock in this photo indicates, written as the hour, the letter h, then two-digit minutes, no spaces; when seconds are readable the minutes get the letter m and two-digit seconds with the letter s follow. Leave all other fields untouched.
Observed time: 12h53
